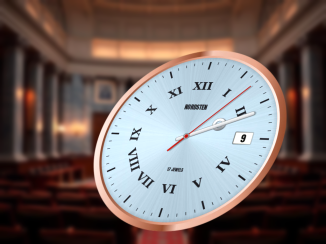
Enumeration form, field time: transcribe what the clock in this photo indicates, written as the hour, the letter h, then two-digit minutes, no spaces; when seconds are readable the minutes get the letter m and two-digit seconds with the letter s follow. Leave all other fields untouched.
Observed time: 2h11m07s
